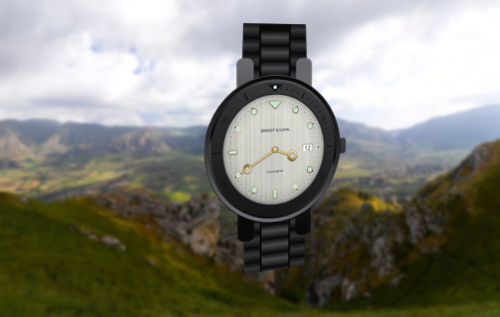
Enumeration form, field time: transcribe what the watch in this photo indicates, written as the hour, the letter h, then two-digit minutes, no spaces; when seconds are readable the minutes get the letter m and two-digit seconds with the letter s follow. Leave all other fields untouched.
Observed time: 3h40
